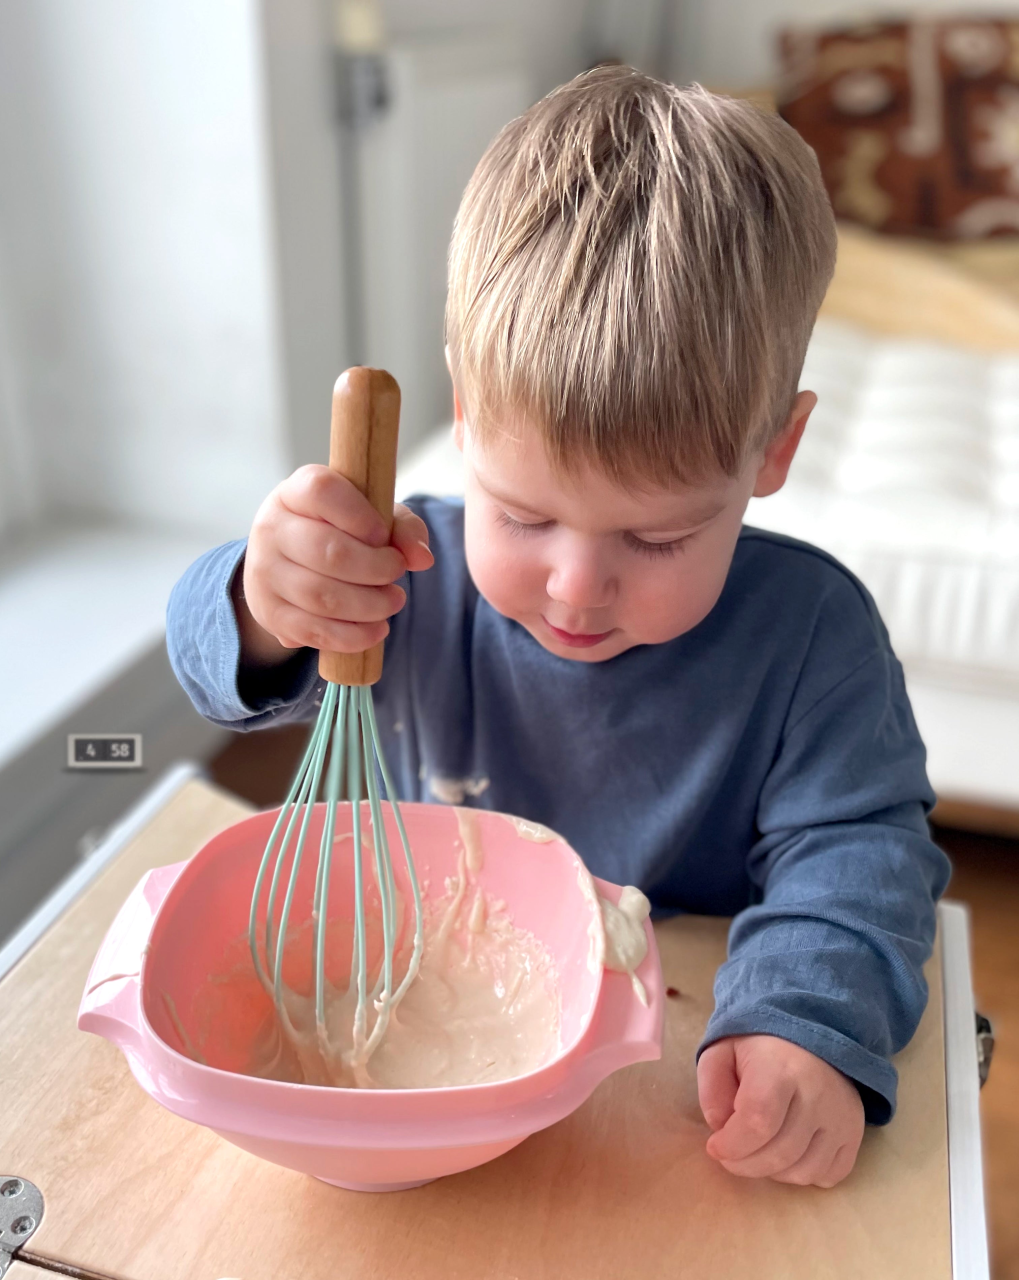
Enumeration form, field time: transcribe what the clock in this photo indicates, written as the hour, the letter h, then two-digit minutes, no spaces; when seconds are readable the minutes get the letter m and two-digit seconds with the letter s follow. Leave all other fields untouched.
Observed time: 4h58
